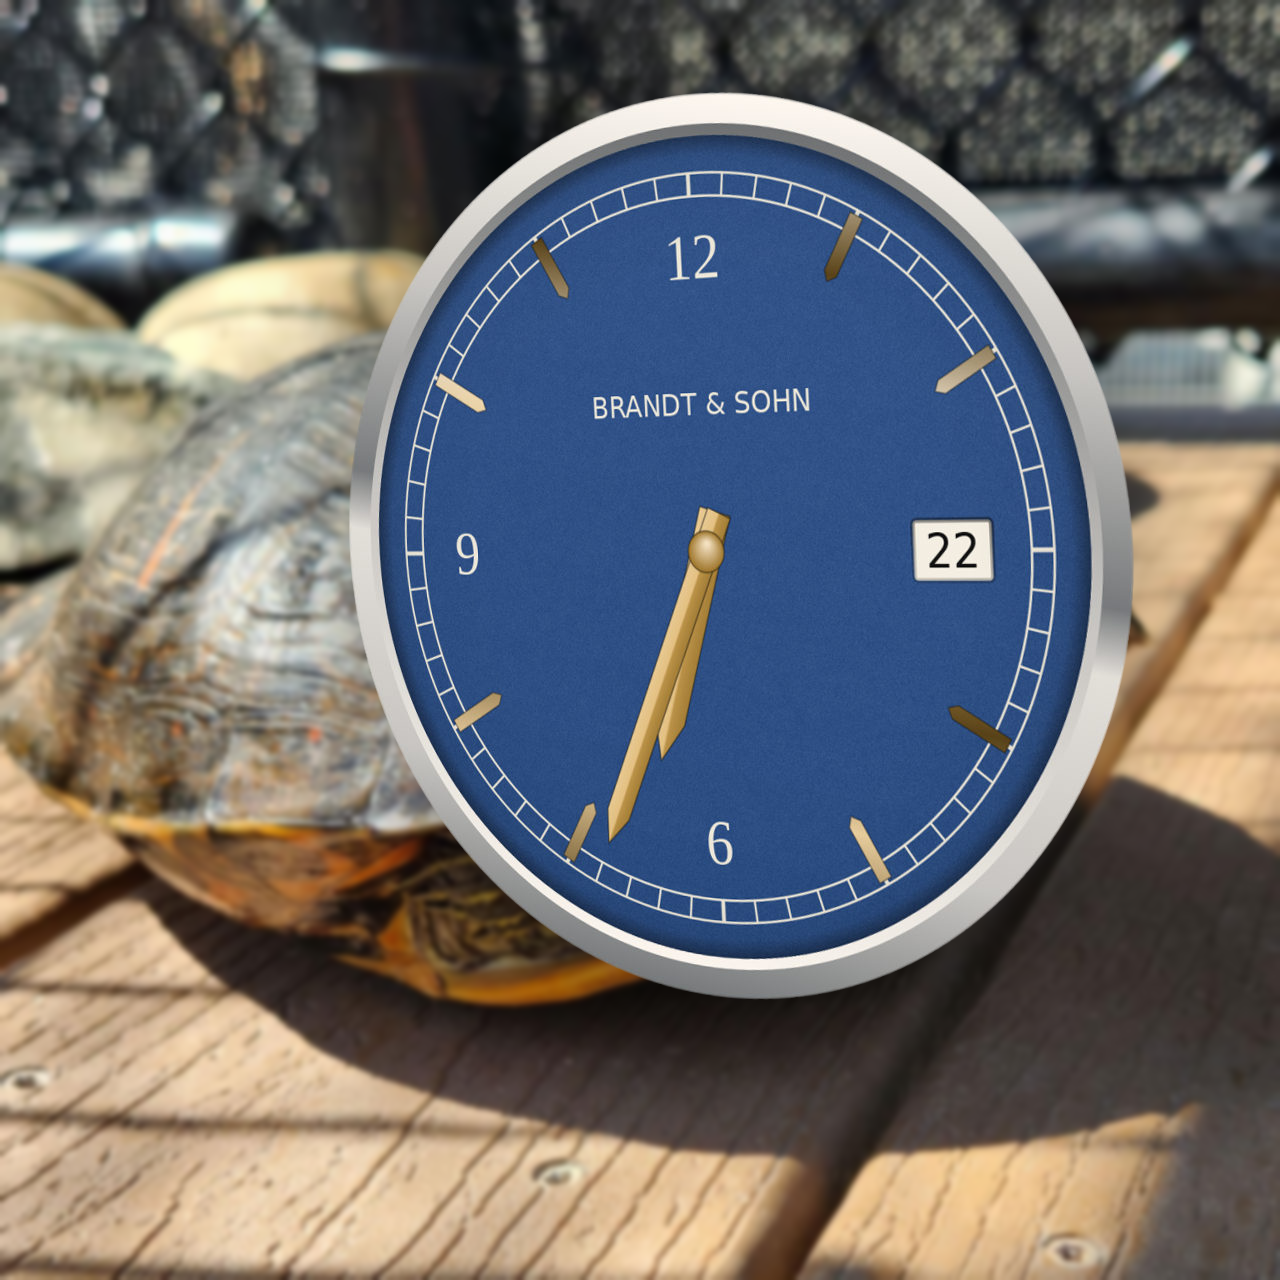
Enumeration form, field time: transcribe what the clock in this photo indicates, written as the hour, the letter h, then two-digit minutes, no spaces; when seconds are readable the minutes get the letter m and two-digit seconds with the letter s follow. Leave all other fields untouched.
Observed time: 6h34
